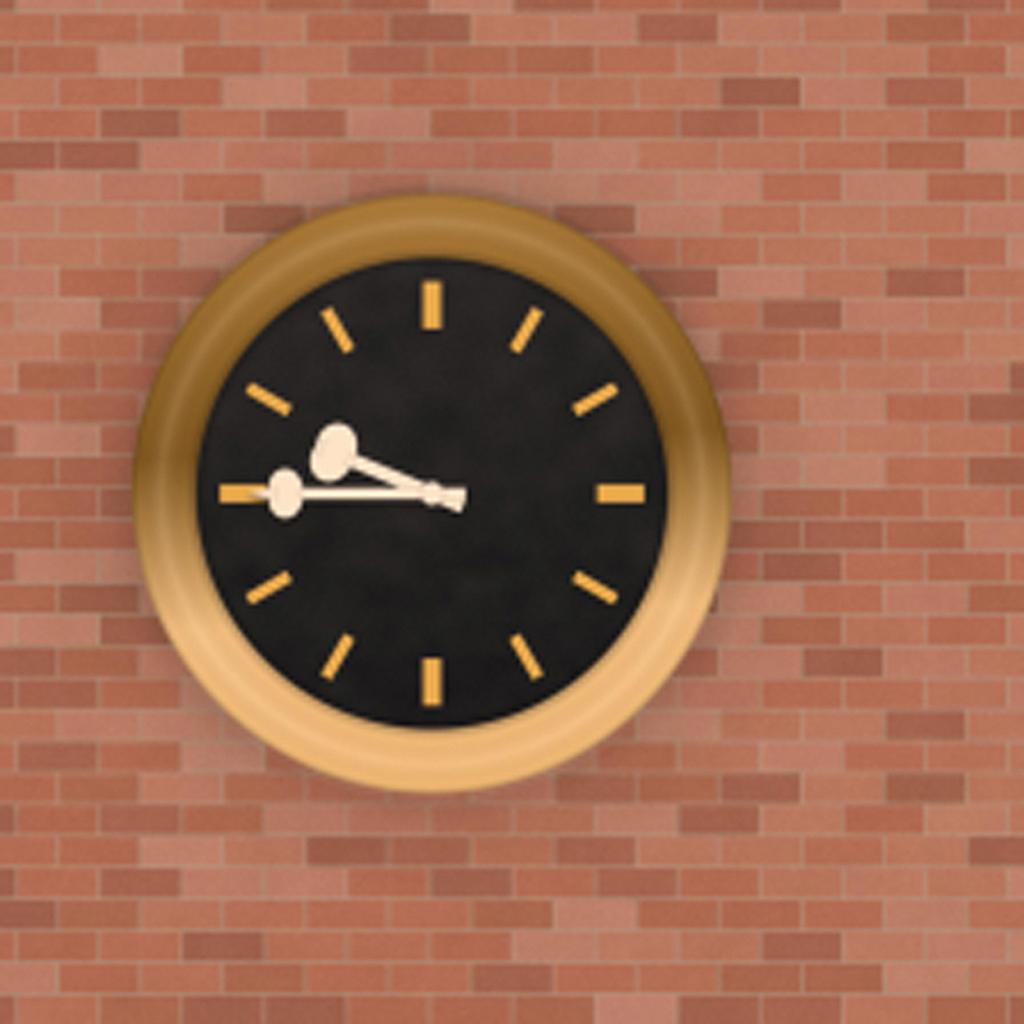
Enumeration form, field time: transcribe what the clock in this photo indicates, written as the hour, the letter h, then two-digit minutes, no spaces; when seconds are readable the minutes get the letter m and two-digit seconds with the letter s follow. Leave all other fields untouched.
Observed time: 9h45
